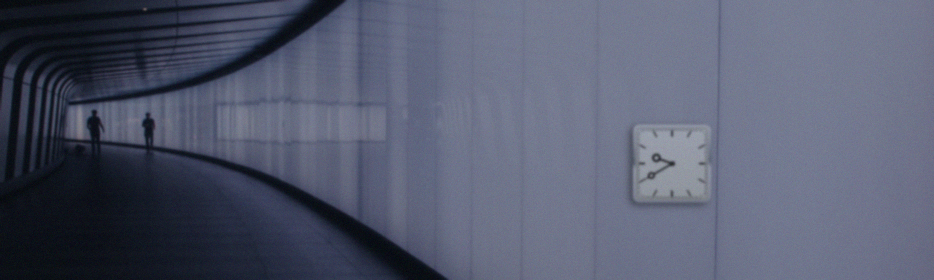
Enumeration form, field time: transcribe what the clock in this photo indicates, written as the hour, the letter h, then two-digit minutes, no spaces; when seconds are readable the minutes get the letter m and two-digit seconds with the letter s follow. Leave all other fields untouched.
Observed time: 9h40
